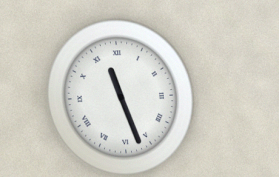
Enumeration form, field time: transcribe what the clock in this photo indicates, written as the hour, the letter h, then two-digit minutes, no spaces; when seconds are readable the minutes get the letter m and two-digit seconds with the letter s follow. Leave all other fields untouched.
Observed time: 11h27
